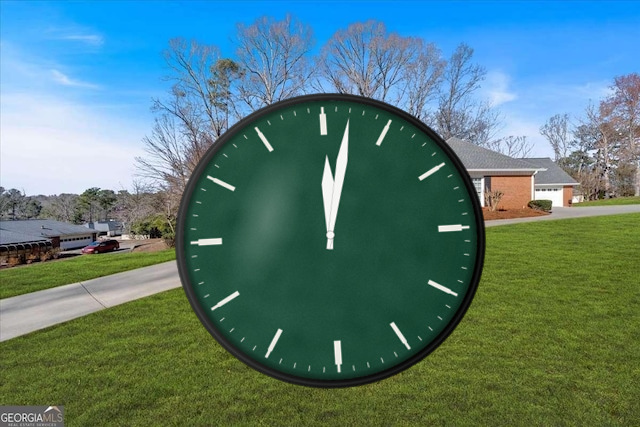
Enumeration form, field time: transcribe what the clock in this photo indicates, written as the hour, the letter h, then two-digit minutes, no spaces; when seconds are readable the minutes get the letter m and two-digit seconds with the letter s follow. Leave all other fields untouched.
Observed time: 12h02
